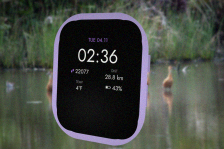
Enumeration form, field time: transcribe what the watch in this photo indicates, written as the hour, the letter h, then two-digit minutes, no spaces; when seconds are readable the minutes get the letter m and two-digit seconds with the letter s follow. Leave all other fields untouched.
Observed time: 2h36
